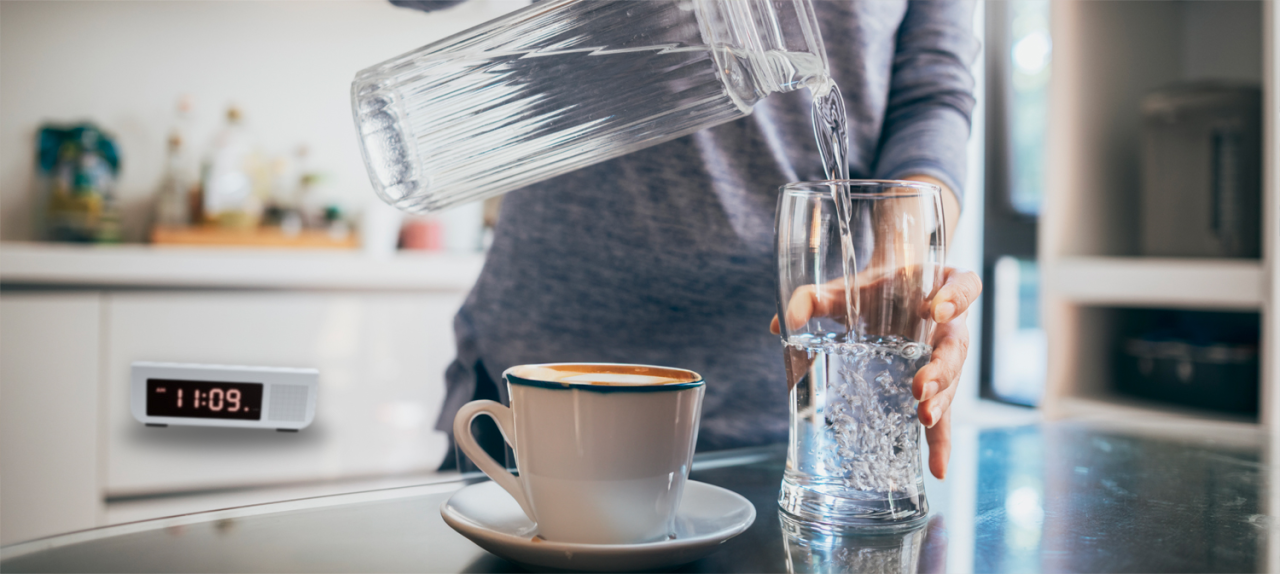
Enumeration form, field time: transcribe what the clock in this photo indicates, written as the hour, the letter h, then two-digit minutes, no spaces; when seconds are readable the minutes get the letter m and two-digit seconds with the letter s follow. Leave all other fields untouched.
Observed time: 11h09
